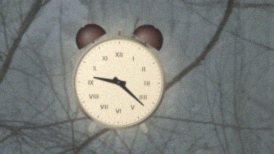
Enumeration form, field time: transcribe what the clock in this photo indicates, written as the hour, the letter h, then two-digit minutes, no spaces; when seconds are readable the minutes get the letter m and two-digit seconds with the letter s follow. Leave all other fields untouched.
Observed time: 9h22
